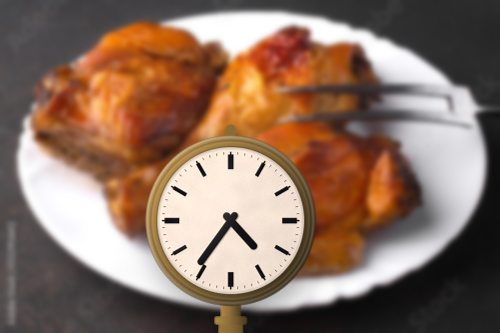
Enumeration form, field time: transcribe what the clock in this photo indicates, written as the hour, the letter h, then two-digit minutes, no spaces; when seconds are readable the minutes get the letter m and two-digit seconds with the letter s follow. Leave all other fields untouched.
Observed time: 4h36
